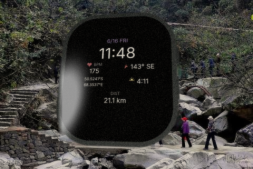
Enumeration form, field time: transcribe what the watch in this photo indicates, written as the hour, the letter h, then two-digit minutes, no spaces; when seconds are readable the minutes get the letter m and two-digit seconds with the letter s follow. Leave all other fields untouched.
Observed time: 11h48
